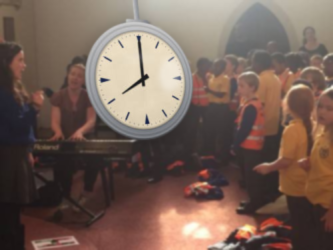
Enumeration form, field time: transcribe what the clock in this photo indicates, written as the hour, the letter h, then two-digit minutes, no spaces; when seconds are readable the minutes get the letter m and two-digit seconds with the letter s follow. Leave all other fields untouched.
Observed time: 8h00
